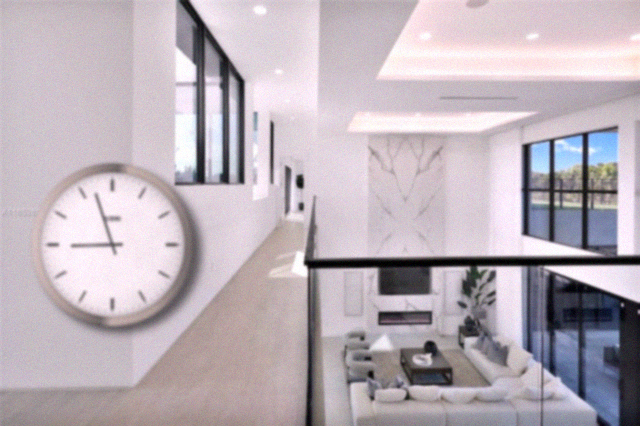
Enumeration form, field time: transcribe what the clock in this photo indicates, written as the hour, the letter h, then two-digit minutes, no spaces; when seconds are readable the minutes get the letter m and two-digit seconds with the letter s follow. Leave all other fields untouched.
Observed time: 8h57
